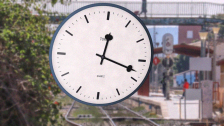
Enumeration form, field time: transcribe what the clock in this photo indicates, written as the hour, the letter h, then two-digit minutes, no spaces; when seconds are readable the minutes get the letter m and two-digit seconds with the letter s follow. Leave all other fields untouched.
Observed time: 12h18
